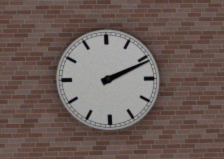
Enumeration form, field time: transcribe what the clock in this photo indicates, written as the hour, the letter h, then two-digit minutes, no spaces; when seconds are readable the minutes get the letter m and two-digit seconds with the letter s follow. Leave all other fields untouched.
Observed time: 2h11
